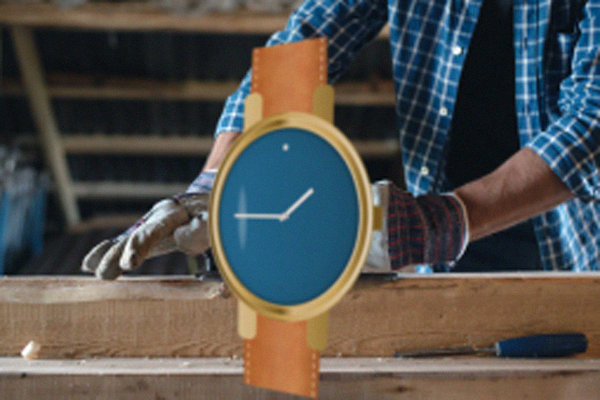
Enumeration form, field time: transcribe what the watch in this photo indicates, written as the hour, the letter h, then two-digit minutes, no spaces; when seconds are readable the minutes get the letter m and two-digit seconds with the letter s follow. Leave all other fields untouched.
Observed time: 1h45
